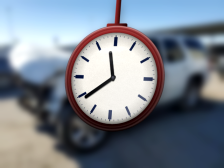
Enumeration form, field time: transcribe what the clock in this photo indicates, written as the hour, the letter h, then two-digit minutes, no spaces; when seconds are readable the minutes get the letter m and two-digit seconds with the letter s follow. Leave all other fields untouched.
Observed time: 11h39
